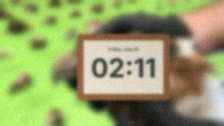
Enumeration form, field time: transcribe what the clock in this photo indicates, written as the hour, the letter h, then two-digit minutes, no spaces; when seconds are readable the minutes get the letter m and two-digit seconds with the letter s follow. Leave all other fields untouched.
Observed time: 2h11
